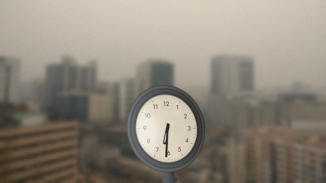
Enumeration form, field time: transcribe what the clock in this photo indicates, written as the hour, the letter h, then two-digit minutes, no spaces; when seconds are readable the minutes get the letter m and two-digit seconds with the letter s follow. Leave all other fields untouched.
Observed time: 6h31
